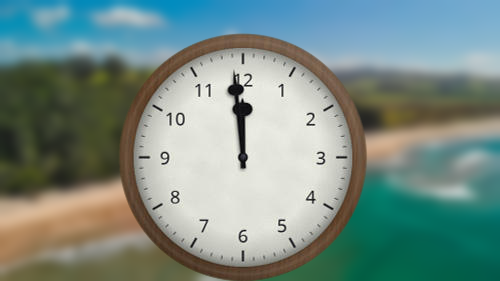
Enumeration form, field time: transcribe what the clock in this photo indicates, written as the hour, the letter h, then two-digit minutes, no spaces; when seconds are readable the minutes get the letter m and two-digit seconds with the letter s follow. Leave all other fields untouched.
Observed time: 11h59
